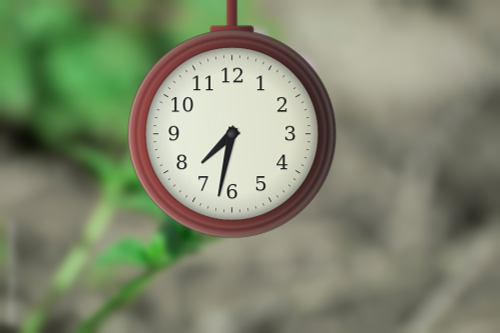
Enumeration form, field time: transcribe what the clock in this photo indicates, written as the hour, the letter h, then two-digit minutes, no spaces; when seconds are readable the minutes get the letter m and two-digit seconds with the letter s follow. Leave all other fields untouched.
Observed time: 7h32
